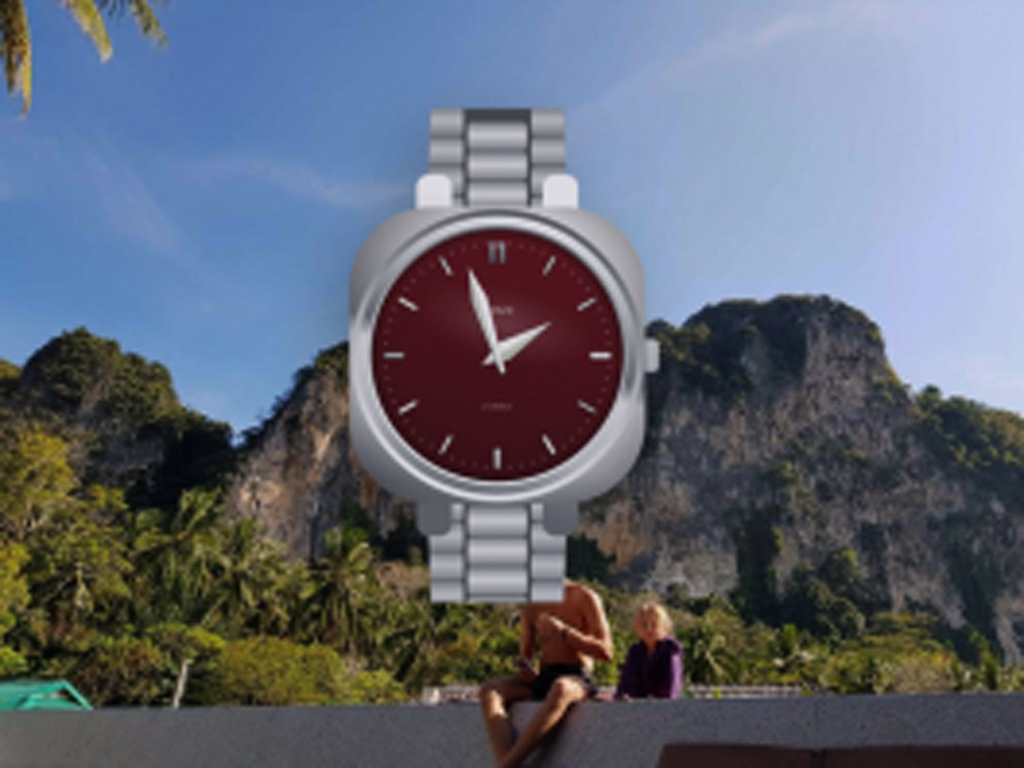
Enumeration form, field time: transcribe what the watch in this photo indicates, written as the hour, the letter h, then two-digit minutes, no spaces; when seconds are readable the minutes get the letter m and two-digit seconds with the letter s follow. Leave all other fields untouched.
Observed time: 1h57
